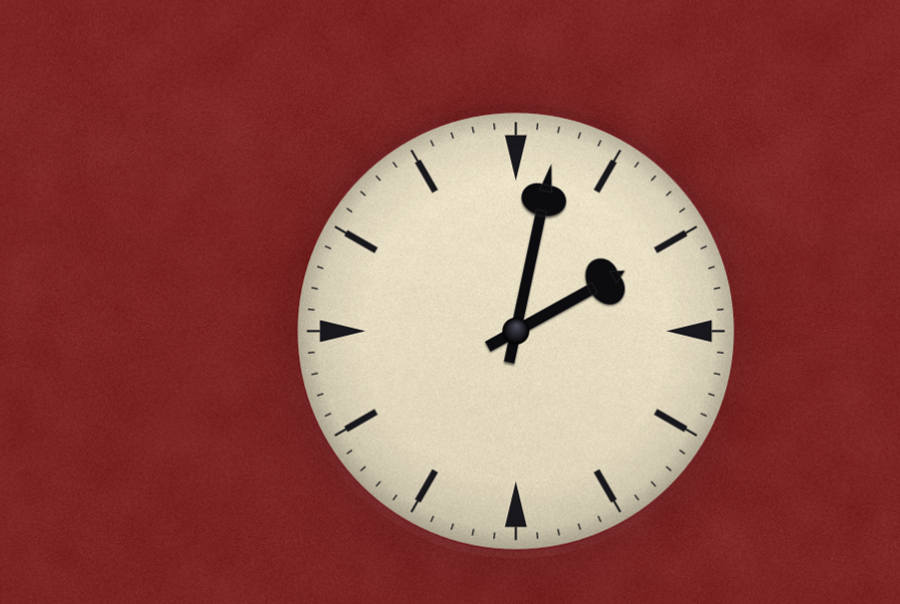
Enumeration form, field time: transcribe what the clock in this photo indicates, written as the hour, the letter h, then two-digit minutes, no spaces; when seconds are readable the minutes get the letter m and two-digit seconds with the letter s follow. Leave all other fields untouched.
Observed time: 2h02
